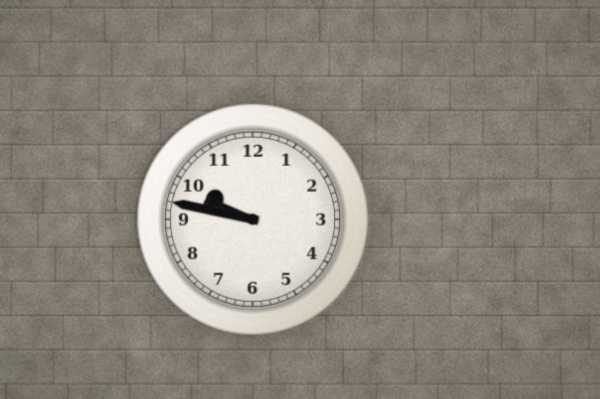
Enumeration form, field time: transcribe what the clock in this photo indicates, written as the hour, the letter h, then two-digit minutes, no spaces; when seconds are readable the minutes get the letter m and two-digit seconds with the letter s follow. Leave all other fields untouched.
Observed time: 9h47
